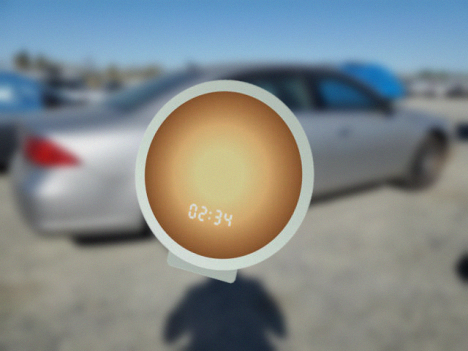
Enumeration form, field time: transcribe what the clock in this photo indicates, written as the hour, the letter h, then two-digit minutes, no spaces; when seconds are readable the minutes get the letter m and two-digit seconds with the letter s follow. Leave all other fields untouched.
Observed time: 2h34
